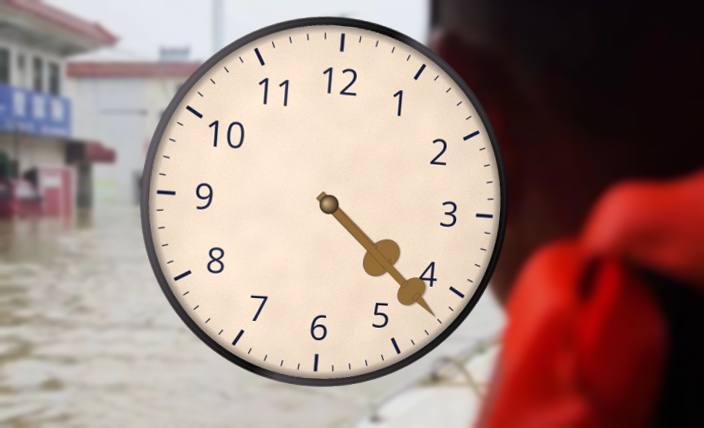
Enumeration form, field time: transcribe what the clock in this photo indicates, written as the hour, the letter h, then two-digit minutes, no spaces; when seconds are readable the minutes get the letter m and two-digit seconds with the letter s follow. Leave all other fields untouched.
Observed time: 4h22
